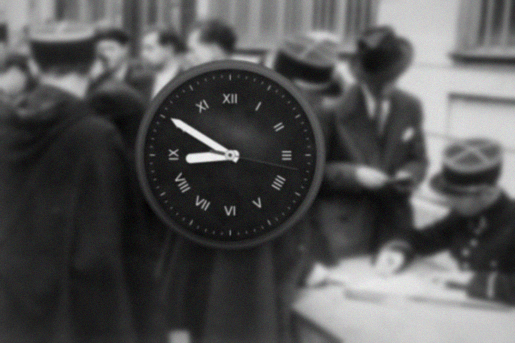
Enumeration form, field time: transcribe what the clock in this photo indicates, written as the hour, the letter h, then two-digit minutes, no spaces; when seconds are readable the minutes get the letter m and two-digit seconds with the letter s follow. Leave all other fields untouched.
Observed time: 8h50m17s
